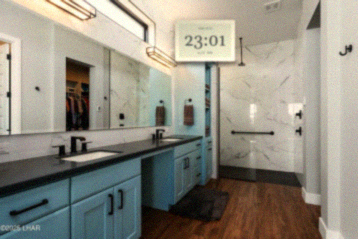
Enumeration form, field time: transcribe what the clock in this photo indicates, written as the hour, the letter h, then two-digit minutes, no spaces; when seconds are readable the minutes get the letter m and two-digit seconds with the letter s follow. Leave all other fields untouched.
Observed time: 23h01
